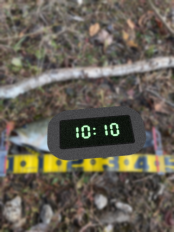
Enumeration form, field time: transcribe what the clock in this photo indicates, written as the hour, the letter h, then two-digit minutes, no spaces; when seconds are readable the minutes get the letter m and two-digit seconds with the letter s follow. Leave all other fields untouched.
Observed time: 10h10
